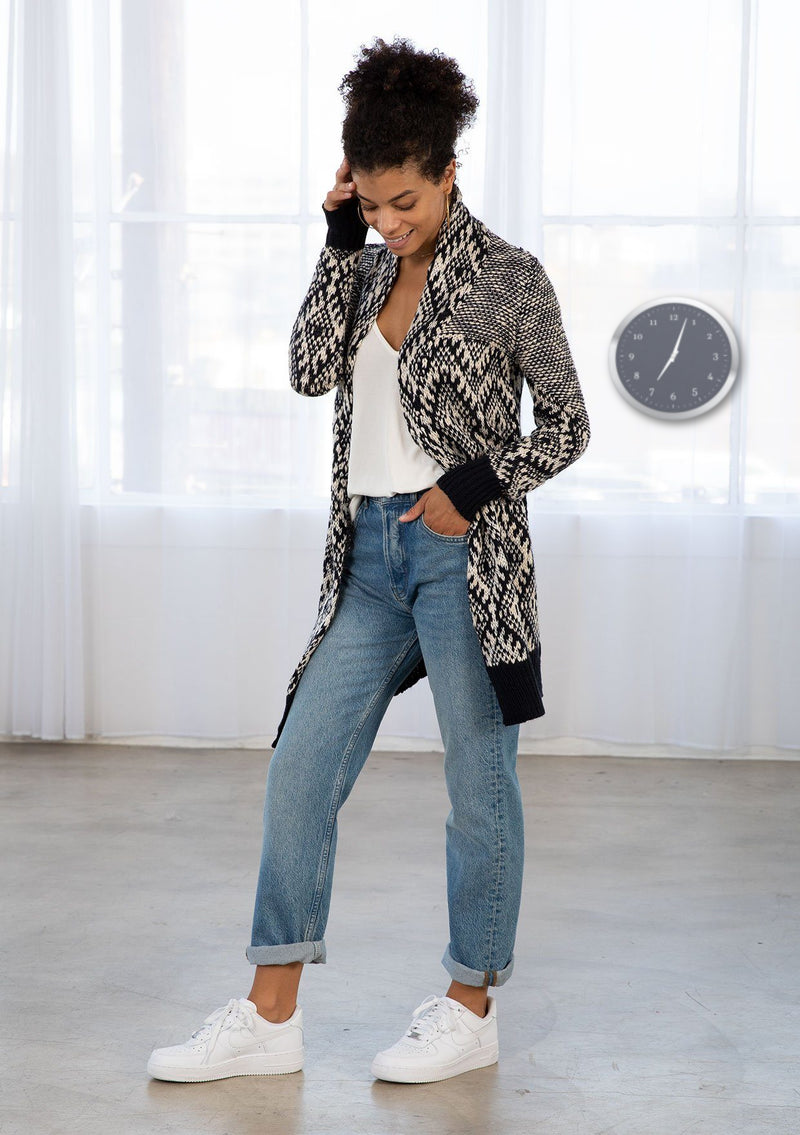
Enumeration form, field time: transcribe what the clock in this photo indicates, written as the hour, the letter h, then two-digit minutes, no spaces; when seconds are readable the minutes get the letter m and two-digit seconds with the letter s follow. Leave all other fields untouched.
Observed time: 7h03
